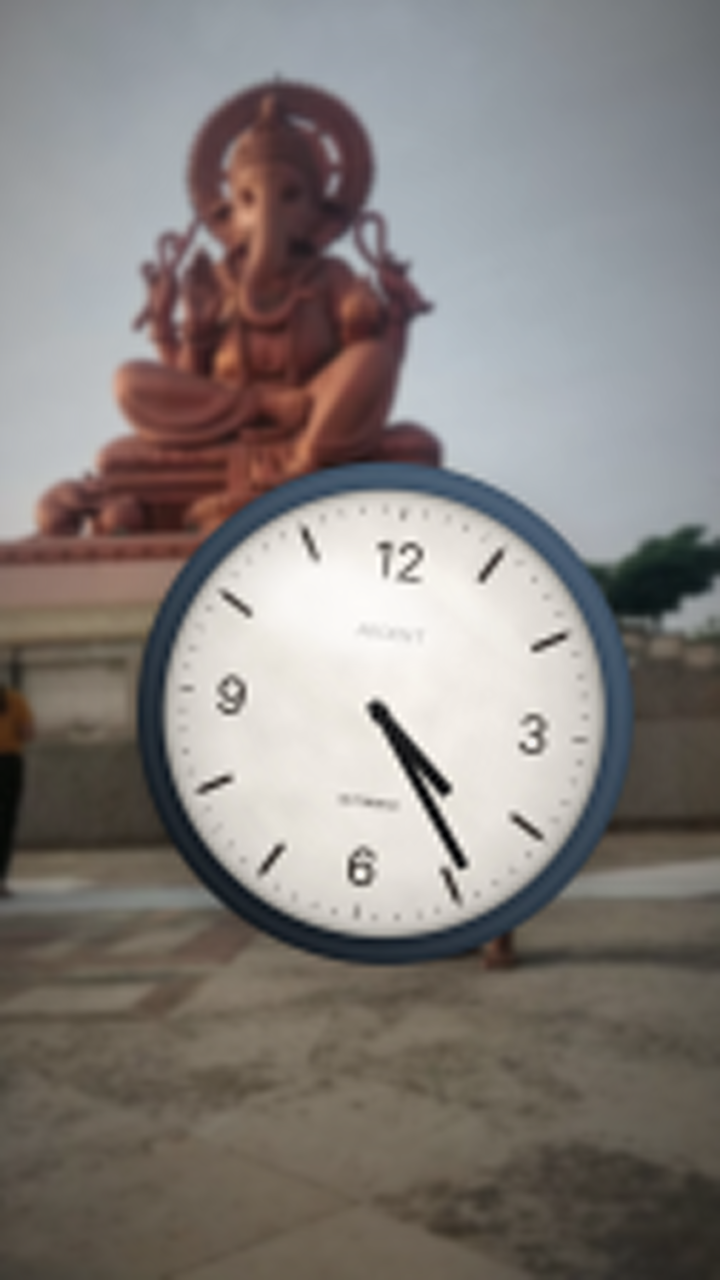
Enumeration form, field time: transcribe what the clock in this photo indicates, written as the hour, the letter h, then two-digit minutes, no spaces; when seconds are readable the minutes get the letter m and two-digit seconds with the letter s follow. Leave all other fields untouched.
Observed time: 4h24
